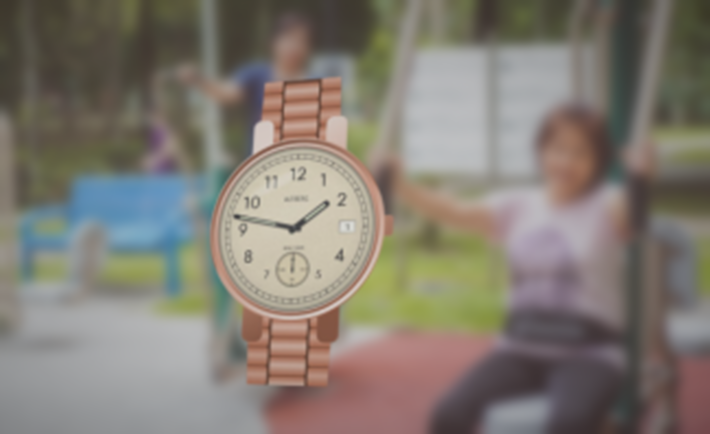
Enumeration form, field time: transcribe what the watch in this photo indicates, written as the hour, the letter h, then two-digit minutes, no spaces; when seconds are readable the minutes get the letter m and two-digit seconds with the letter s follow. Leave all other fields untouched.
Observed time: 1h47
